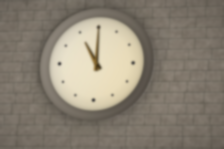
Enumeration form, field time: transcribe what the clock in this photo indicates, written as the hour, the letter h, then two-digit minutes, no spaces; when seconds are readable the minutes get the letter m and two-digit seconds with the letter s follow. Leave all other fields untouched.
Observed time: 11h00
